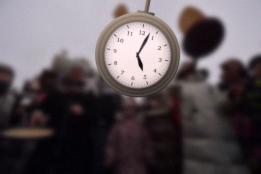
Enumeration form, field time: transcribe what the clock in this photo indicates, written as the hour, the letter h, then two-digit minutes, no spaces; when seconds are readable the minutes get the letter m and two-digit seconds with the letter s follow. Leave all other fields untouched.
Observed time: 5h03
